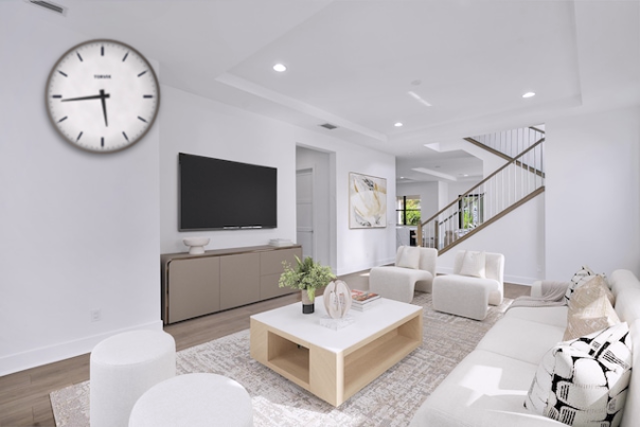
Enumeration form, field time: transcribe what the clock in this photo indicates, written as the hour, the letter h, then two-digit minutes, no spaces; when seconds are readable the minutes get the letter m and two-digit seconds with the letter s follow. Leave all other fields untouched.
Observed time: 5h44
